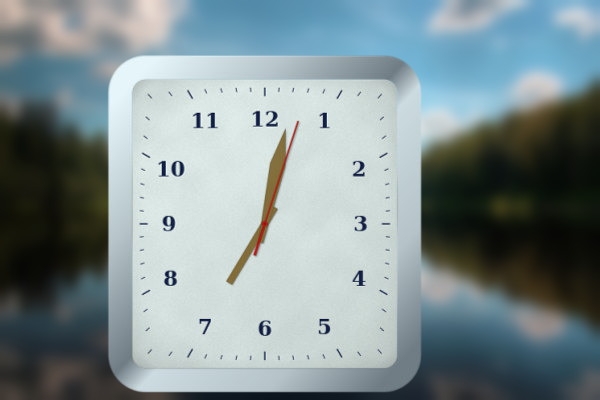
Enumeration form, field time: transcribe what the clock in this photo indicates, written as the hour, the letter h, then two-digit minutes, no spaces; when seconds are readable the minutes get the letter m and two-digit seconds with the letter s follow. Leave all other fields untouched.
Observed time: 7h02m03s
